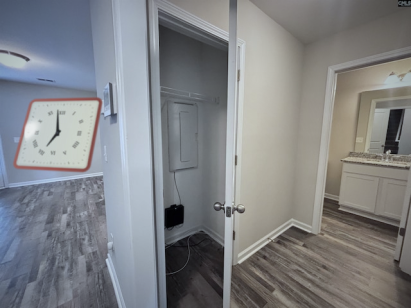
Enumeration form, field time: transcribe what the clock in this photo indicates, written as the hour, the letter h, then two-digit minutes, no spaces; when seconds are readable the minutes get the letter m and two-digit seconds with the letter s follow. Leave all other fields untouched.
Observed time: 6h58
